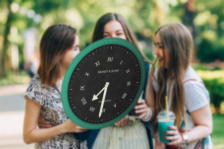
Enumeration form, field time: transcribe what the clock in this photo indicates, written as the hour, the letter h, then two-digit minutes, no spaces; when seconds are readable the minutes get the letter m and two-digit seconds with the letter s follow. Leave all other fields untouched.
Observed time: 7h31
